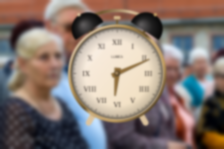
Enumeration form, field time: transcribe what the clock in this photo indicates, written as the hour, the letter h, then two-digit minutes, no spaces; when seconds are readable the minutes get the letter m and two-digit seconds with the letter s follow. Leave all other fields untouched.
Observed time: 6h11
